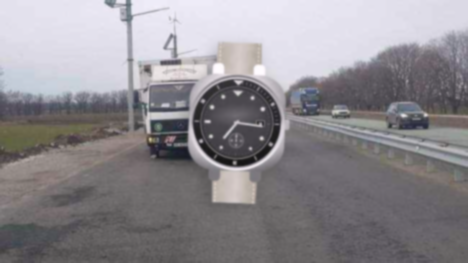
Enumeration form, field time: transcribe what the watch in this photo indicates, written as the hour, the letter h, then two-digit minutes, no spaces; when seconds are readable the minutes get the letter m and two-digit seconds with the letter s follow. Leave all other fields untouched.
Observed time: 7h16
